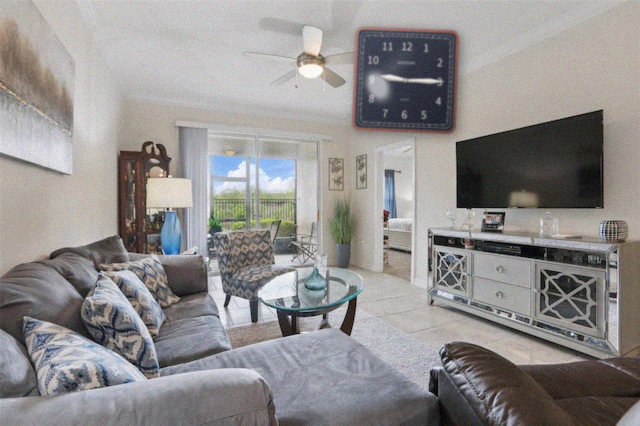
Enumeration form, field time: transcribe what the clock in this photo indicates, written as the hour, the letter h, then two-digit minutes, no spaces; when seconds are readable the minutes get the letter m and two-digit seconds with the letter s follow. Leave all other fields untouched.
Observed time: 9h15
